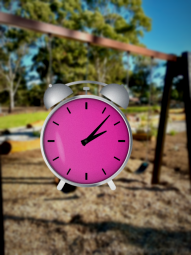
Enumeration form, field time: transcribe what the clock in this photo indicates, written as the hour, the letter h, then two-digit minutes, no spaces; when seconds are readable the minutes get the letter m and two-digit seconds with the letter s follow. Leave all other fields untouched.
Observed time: 2h07
